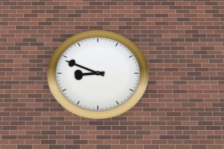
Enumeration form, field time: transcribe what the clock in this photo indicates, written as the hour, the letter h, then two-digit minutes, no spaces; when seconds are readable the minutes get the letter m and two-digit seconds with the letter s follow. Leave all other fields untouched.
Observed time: 8h49
